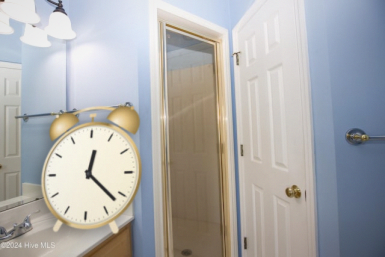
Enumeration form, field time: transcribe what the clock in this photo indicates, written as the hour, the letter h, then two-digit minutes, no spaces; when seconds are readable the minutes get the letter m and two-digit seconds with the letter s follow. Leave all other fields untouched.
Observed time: 12h22
